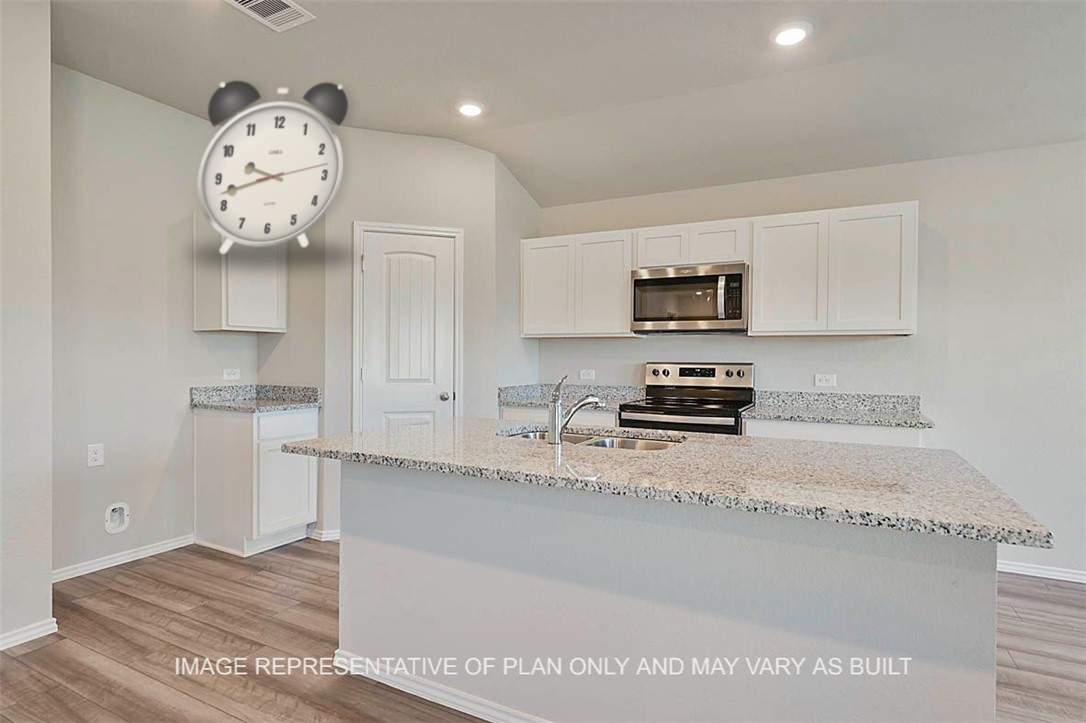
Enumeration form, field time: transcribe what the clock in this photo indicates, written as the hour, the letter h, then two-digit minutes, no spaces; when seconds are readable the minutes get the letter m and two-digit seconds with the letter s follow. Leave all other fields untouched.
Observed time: 9h42m13s
